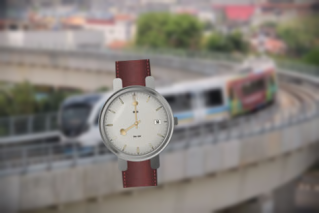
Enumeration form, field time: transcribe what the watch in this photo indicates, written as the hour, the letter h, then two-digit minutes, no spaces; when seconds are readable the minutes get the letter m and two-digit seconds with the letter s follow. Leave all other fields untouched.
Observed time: 8h00
